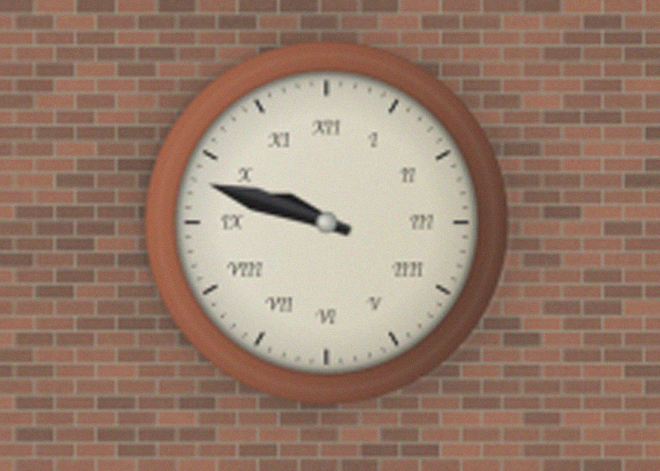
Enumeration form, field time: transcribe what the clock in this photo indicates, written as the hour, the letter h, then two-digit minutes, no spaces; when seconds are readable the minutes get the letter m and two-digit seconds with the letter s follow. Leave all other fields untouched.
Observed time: 9h48
